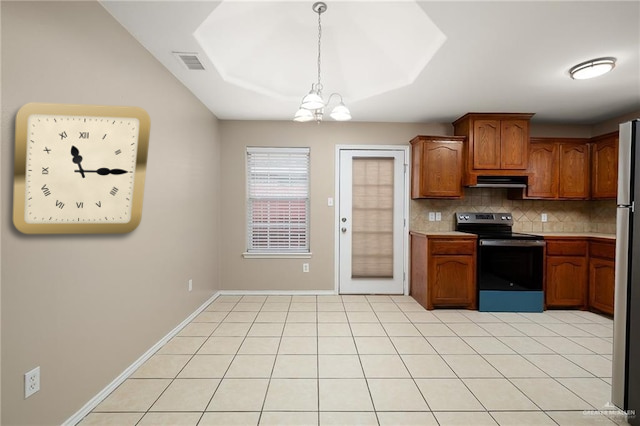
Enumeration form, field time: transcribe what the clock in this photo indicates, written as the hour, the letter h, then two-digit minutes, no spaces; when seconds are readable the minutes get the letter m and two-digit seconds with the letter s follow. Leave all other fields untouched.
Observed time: 11h15
